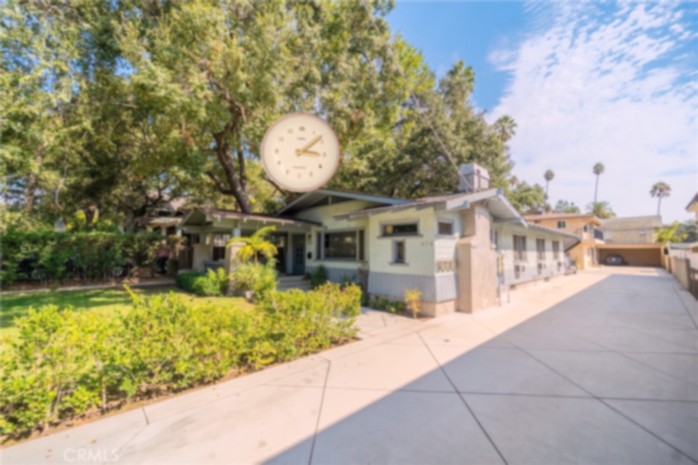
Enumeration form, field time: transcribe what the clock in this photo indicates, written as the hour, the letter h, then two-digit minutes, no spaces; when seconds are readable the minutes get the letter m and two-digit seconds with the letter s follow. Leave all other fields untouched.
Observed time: 3h08
